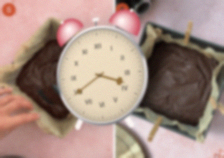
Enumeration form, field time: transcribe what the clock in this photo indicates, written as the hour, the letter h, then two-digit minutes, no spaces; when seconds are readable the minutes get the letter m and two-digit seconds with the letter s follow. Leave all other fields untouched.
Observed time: 3h40
